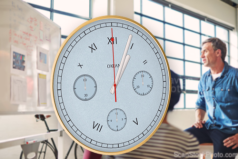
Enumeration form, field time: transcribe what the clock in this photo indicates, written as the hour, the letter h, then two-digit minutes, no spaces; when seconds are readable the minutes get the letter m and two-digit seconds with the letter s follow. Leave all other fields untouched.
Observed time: 1h04
